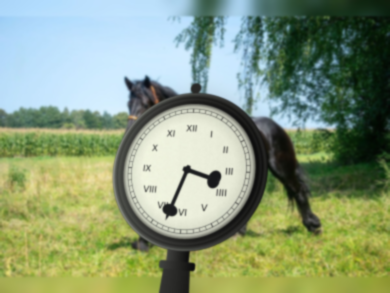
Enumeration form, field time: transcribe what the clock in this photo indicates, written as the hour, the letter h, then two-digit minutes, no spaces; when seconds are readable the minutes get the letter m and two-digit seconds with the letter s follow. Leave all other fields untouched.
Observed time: 3h33
